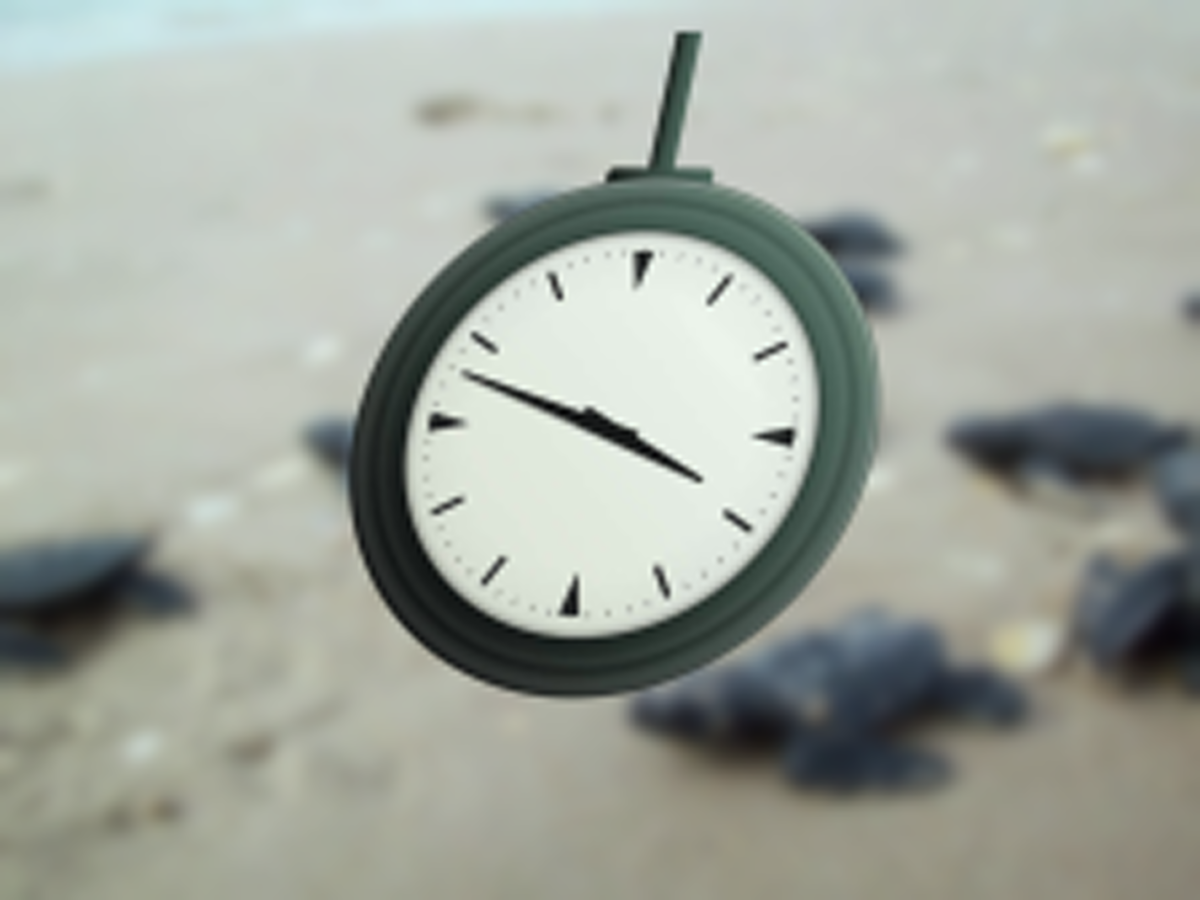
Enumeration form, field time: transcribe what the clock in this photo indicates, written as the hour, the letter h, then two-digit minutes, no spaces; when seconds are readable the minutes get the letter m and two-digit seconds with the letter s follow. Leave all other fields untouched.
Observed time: 3h48
